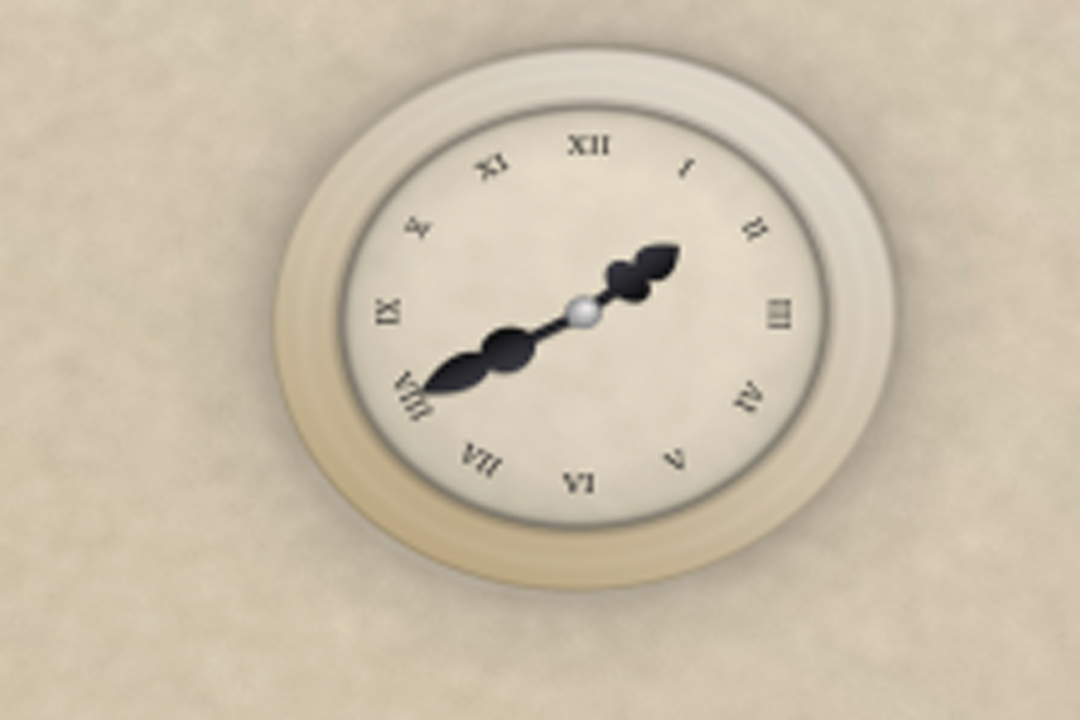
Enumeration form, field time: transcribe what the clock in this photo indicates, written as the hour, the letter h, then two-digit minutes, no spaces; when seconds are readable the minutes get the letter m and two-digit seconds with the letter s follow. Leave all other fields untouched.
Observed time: 1h40
